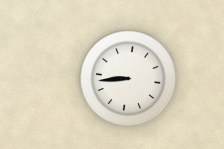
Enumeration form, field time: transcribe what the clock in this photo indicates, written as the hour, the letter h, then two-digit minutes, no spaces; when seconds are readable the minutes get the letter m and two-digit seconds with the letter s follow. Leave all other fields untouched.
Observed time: 8h43
